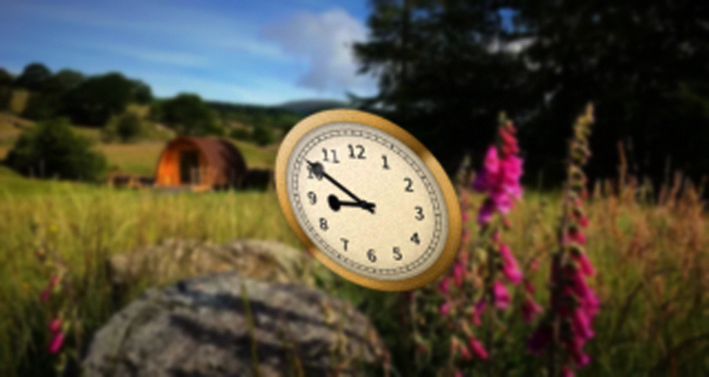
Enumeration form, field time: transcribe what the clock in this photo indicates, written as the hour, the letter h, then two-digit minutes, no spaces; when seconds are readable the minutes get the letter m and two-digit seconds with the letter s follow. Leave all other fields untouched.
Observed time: 8h51
